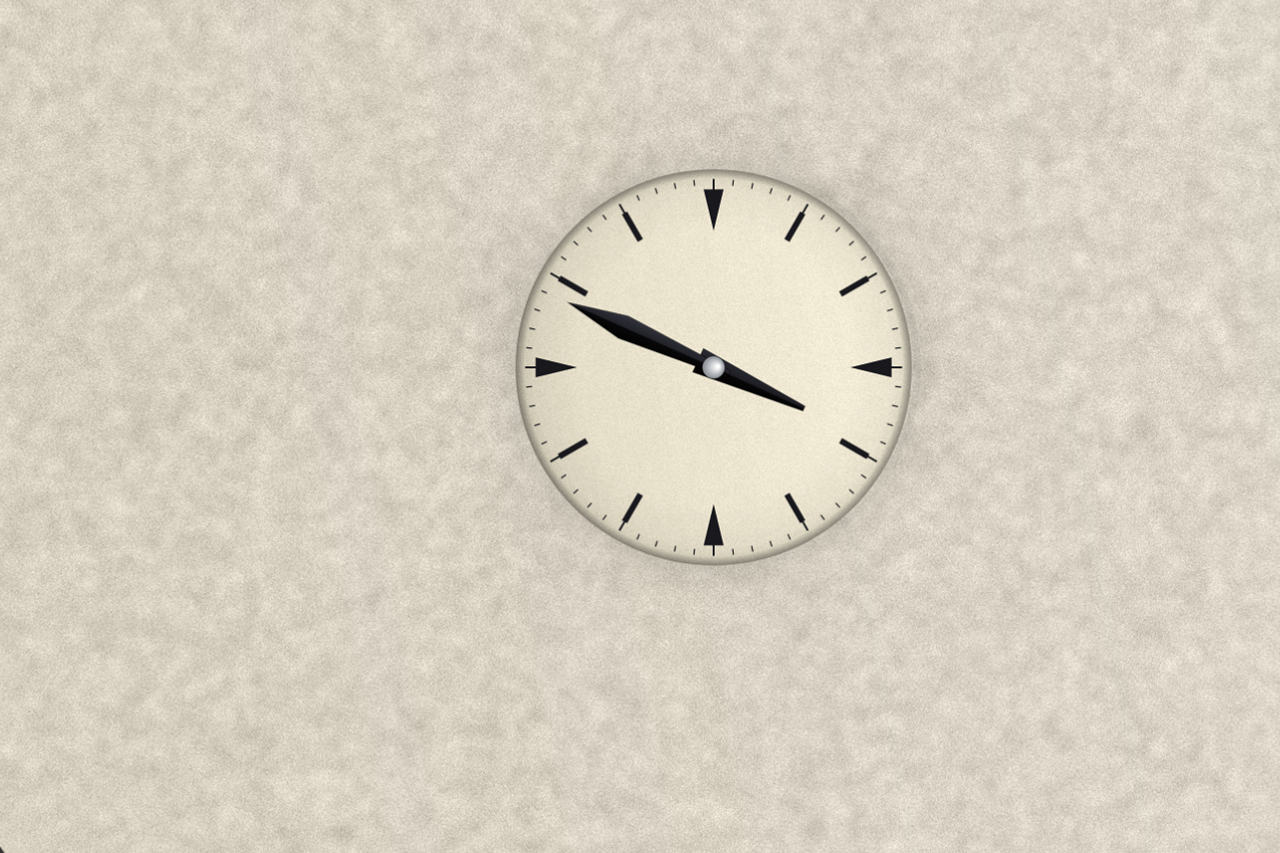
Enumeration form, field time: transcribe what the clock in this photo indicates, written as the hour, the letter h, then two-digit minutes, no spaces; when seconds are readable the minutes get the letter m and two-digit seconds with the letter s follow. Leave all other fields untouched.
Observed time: 3h49
